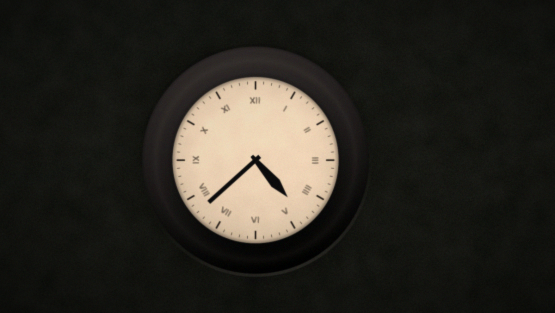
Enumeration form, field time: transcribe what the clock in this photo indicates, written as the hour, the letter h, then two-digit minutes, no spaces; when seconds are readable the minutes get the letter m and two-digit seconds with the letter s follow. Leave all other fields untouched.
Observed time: 4h38
